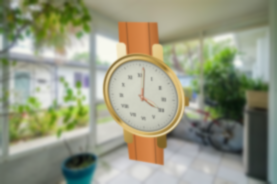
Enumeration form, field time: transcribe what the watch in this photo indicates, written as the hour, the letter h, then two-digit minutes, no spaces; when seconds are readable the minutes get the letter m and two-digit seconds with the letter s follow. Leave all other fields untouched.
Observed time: 4h01
